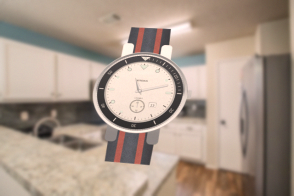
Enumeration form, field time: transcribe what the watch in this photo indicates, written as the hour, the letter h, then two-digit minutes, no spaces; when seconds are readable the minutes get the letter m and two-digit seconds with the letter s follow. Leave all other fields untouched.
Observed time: 11h12
